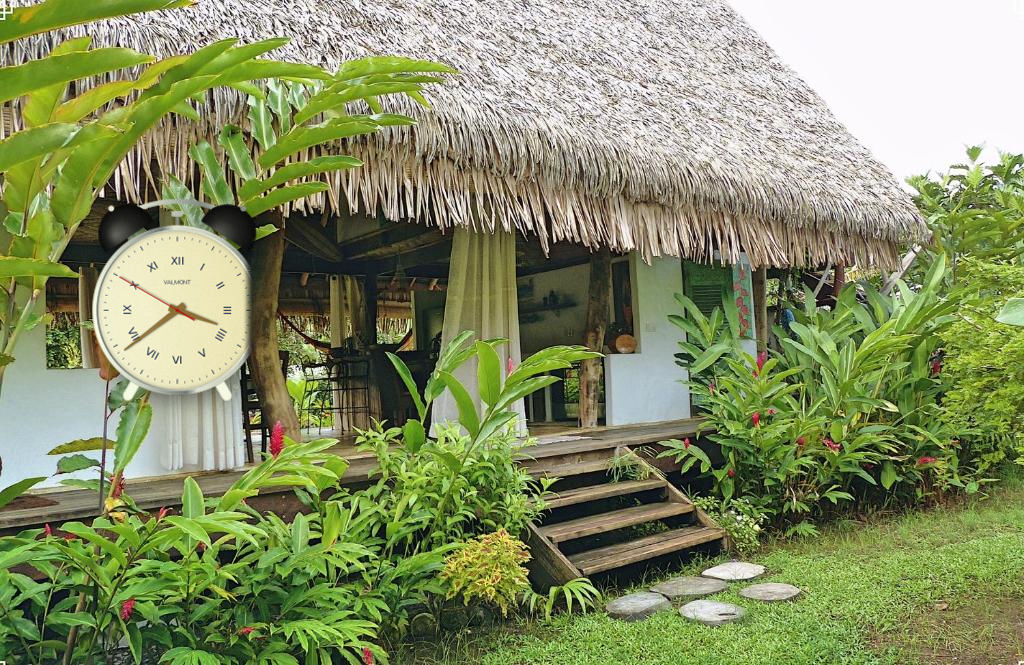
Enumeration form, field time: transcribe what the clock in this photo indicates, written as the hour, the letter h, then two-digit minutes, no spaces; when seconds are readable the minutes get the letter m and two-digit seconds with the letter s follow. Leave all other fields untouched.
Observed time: 3h38m50s
